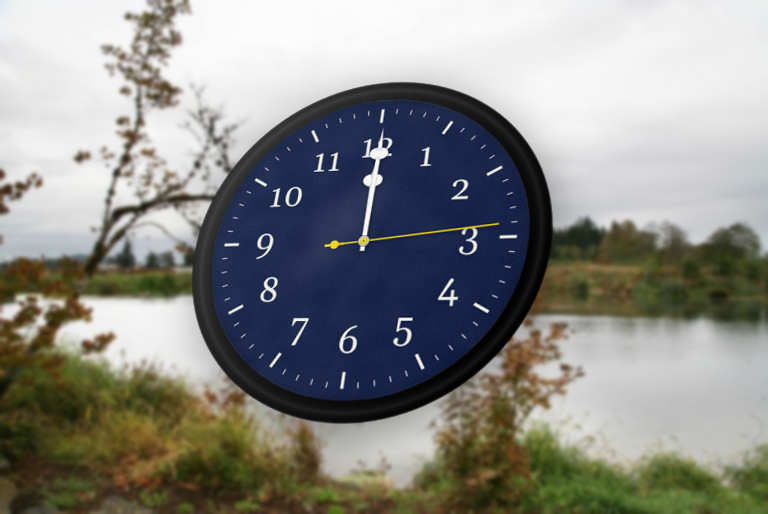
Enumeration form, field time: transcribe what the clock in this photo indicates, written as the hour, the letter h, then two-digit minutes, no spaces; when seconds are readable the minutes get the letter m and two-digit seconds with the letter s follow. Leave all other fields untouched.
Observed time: 12h00m14s
